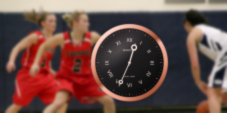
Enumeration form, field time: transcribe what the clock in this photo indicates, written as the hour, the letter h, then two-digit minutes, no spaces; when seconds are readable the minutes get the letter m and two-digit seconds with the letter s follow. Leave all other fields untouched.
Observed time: 12h34
